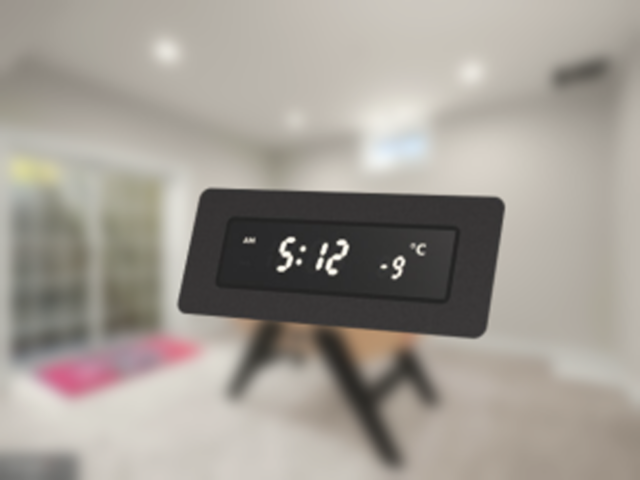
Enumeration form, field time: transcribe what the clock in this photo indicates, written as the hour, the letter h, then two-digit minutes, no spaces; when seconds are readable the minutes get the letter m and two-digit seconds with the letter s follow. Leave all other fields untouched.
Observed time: 5h12
